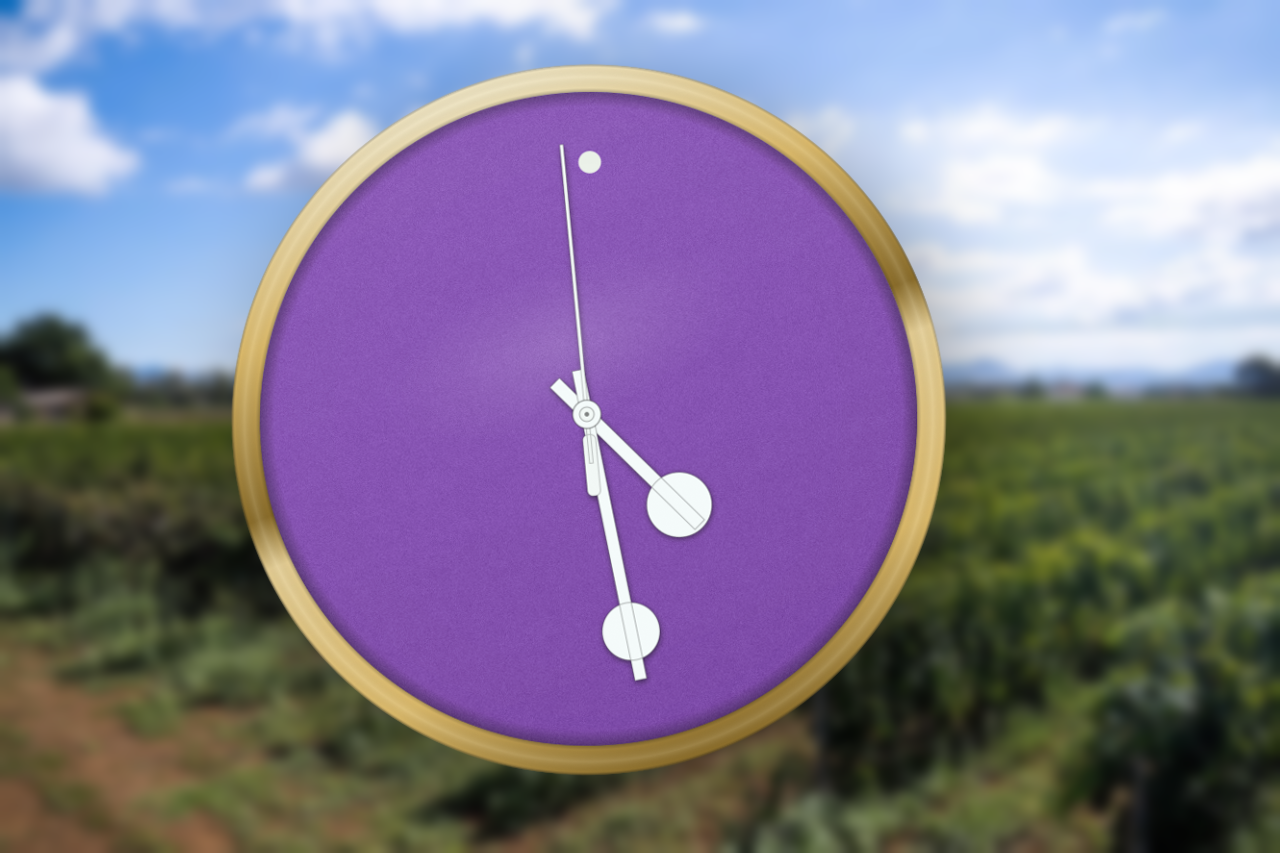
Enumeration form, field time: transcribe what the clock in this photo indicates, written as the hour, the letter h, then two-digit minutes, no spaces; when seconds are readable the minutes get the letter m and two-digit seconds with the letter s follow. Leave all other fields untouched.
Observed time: 4h27m59s
